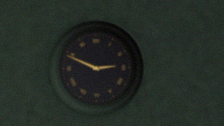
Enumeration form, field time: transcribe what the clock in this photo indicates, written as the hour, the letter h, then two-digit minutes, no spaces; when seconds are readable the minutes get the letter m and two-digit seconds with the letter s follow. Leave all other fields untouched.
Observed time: 2h49
